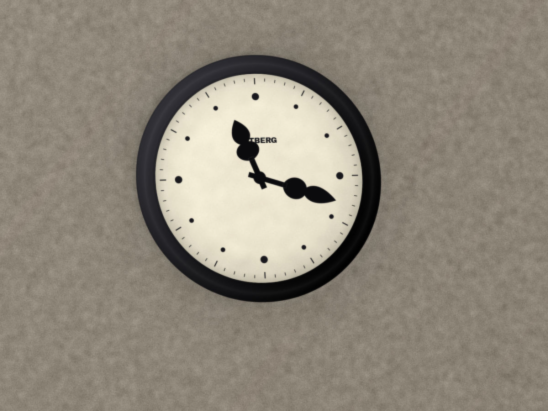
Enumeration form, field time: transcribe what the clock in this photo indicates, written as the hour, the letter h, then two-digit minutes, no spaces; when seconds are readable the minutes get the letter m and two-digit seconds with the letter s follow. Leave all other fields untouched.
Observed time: 11h18
